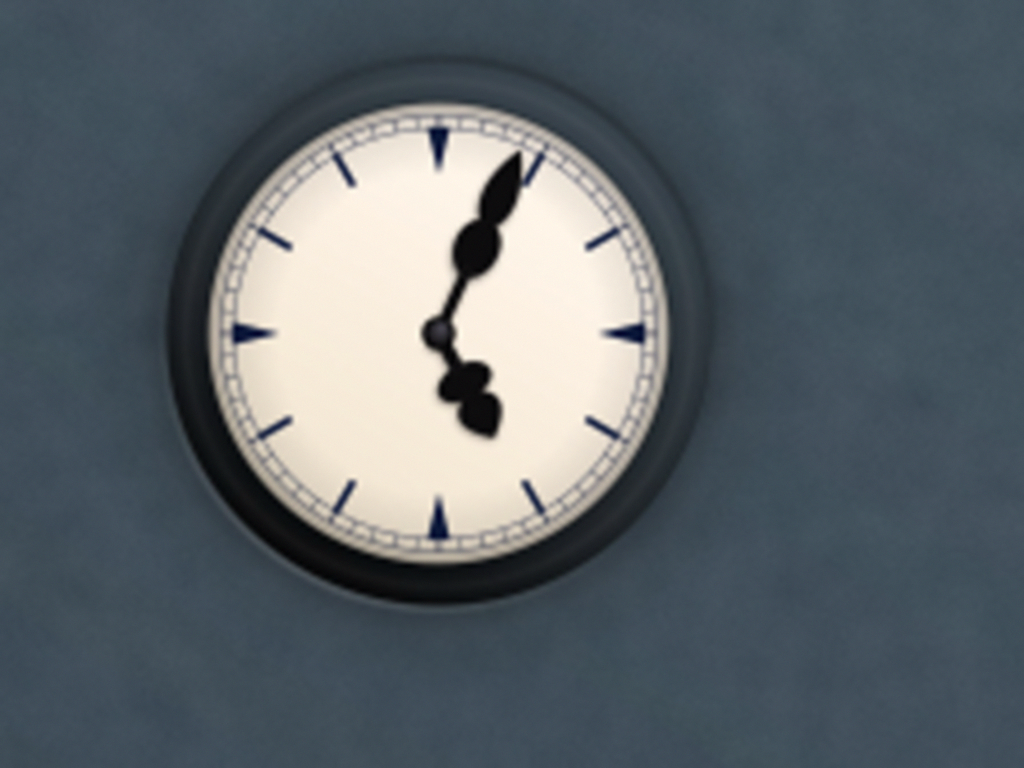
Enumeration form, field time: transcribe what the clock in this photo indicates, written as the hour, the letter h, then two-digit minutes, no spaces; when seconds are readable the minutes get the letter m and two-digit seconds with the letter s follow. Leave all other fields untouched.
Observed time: 5h04
